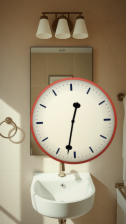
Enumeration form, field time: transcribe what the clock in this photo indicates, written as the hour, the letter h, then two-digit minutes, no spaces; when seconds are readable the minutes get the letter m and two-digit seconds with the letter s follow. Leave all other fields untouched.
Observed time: 12h32
